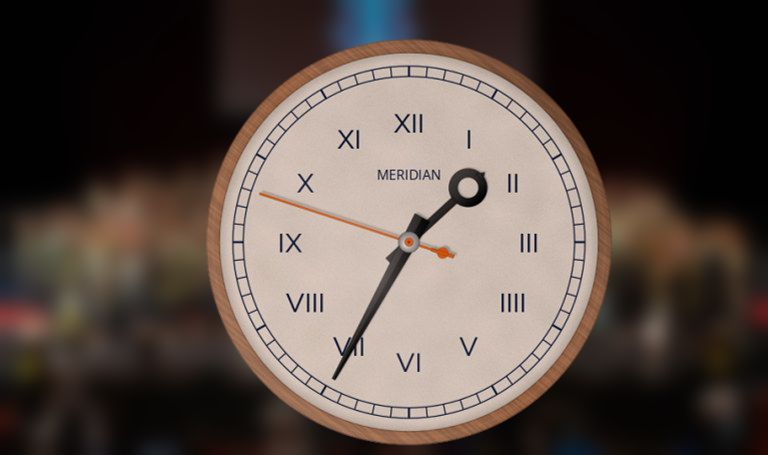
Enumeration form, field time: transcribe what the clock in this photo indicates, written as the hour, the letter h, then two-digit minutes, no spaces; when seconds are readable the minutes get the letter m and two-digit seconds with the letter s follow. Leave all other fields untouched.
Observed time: 1h34m48s
